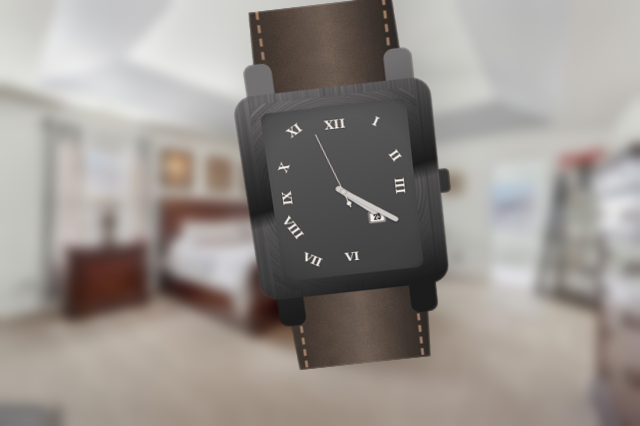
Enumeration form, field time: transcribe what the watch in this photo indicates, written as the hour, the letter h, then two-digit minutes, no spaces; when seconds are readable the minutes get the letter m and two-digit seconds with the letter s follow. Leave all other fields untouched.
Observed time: 4h20m57s
